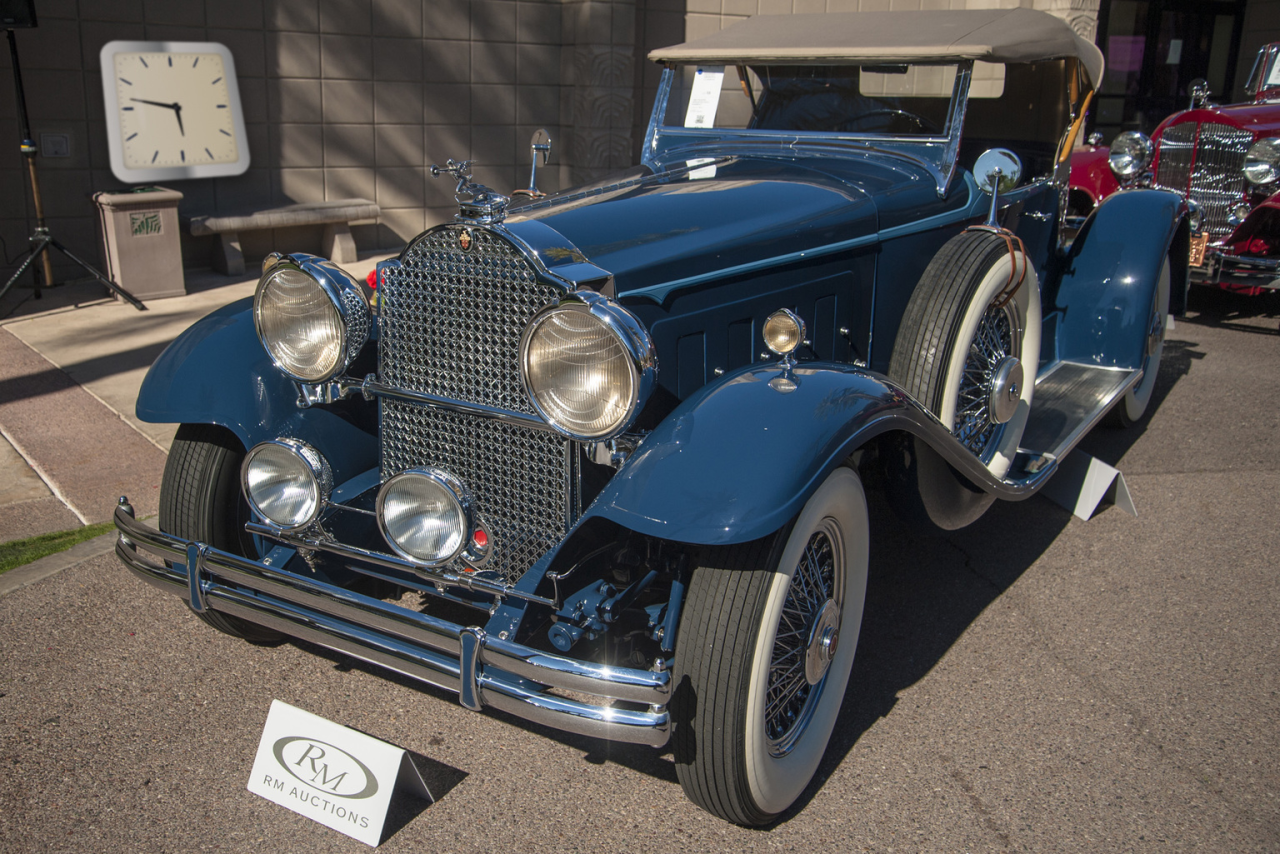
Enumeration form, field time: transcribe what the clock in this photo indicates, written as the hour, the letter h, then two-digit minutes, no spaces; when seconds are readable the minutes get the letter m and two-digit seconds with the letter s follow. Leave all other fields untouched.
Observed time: 5h47
